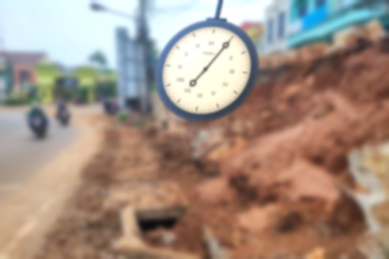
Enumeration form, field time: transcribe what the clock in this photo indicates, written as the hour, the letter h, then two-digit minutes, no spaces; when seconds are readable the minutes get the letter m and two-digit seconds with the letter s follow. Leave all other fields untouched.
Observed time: 7h05
